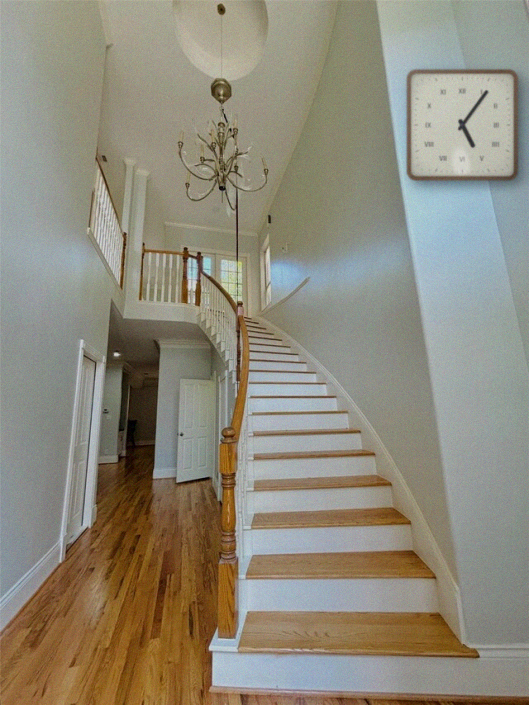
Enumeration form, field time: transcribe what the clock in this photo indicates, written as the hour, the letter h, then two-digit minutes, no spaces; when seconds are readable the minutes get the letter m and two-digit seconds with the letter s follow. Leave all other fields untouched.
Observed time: 5h06
